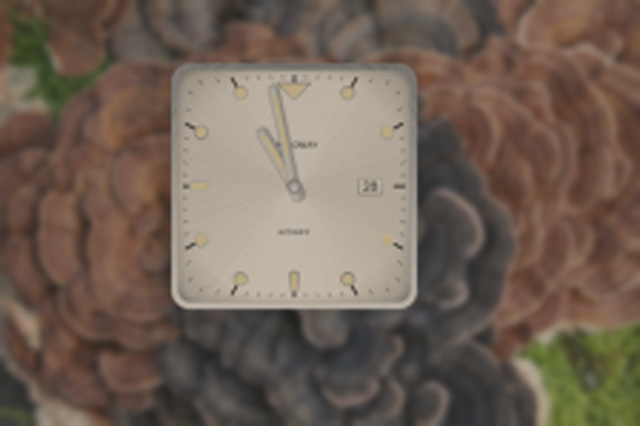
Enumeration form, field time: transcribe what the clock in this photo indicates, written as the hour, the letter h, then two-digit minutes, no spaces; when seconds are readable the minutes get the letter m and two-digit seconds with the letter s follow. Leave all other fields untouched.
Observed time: 10h58
